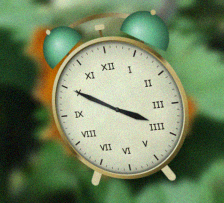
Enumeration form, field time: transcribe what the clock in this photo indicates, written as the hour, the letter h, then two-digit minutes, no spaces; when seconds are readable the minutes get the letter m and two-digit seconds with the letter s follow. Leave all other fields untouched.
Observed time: 3h50
